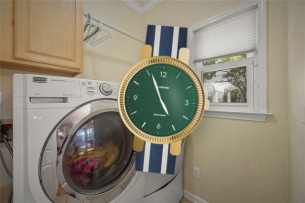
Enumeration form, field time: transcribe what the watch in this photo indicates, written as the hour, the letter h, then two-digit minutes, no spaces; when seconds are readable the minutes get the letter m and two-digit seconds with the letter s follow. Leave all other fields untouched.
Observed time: 4h56
